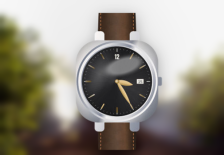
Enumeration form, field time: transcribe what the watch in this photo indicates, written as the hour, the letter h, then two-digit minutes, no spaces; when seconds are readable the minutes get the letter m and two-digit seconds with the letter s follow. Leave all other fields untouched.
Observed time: 3h25
